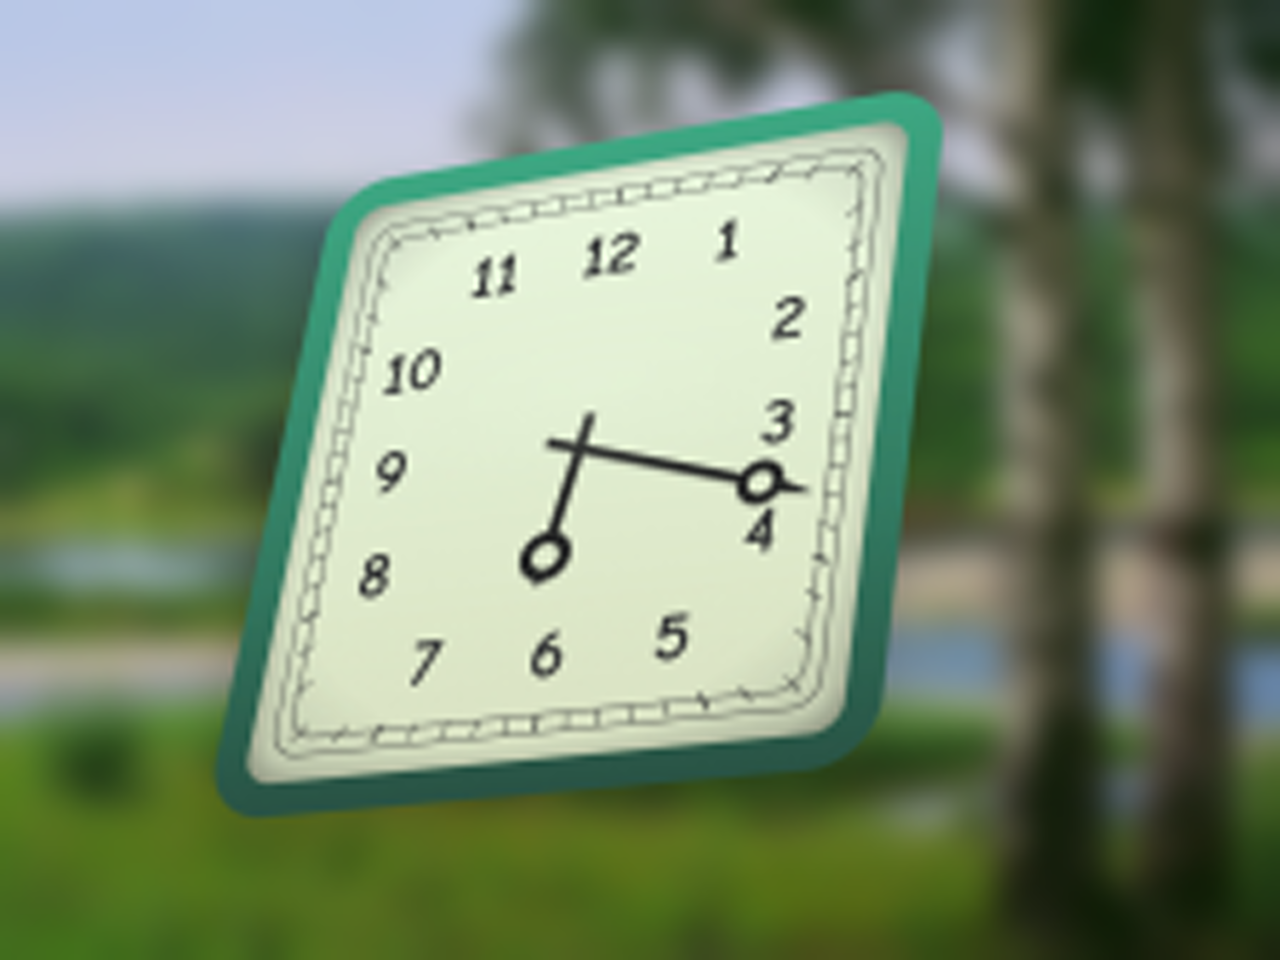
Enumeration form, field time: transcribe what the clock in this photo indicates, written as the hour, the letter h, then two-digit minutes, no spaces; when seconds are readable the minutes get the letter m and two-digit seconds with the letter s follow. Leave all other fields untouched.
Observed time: 6h18
